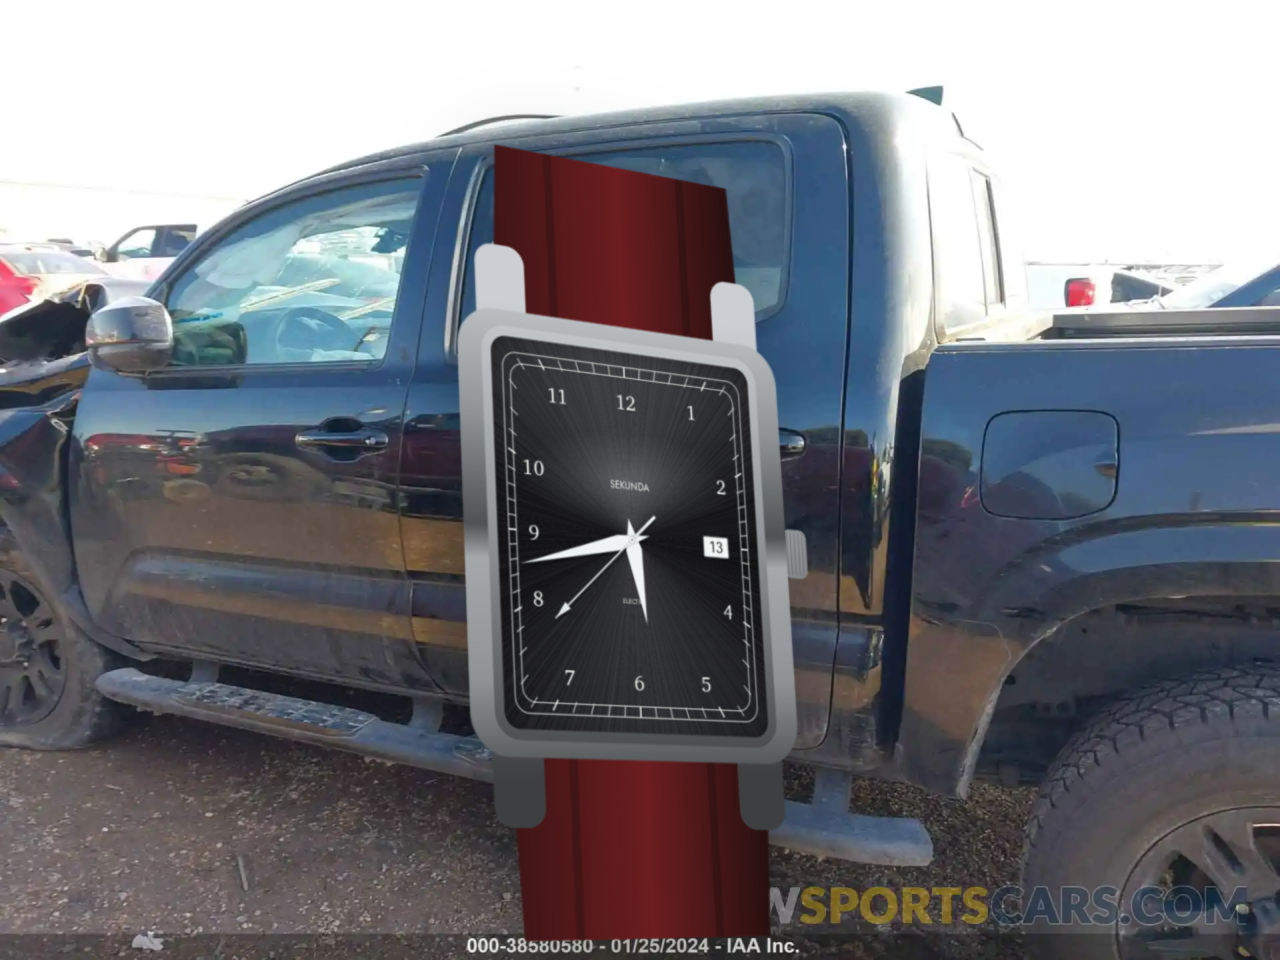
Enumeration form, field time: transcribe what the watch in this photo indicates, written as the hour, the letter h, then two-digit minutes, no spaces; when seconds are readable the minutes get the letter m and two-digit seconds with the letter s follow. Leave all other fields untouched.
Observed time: 5h42m38s
